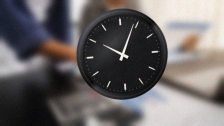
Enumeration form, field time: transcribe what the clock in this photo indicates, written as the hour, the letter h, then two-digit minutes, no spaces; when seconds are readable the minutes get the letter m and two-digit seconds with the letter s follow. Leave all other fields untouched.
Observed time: 10h04
